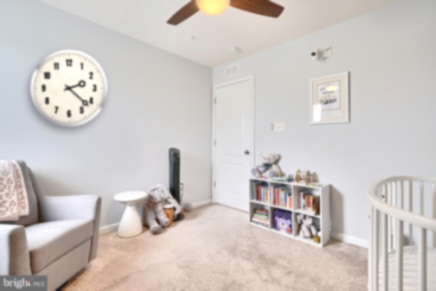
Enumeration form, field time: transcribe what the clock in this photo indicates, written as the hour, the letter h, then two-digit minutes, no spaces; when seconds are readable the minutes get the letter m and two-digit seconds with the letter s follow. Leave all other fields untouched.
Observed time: 2h22
